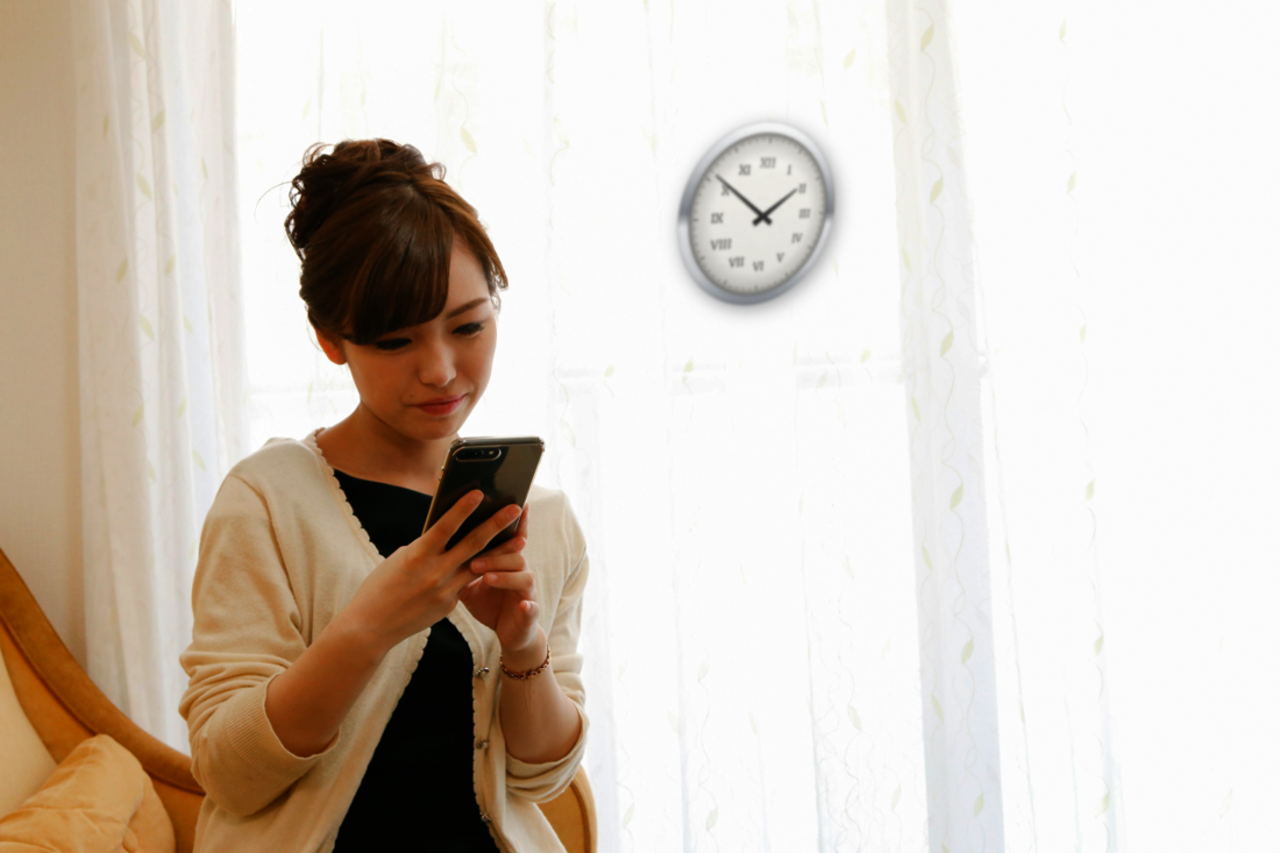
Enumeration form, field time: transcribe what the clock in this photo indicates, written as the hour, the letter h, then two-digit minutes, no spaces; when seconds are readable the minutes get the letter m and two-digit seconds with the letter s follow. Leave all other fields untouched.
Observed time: 1h51
